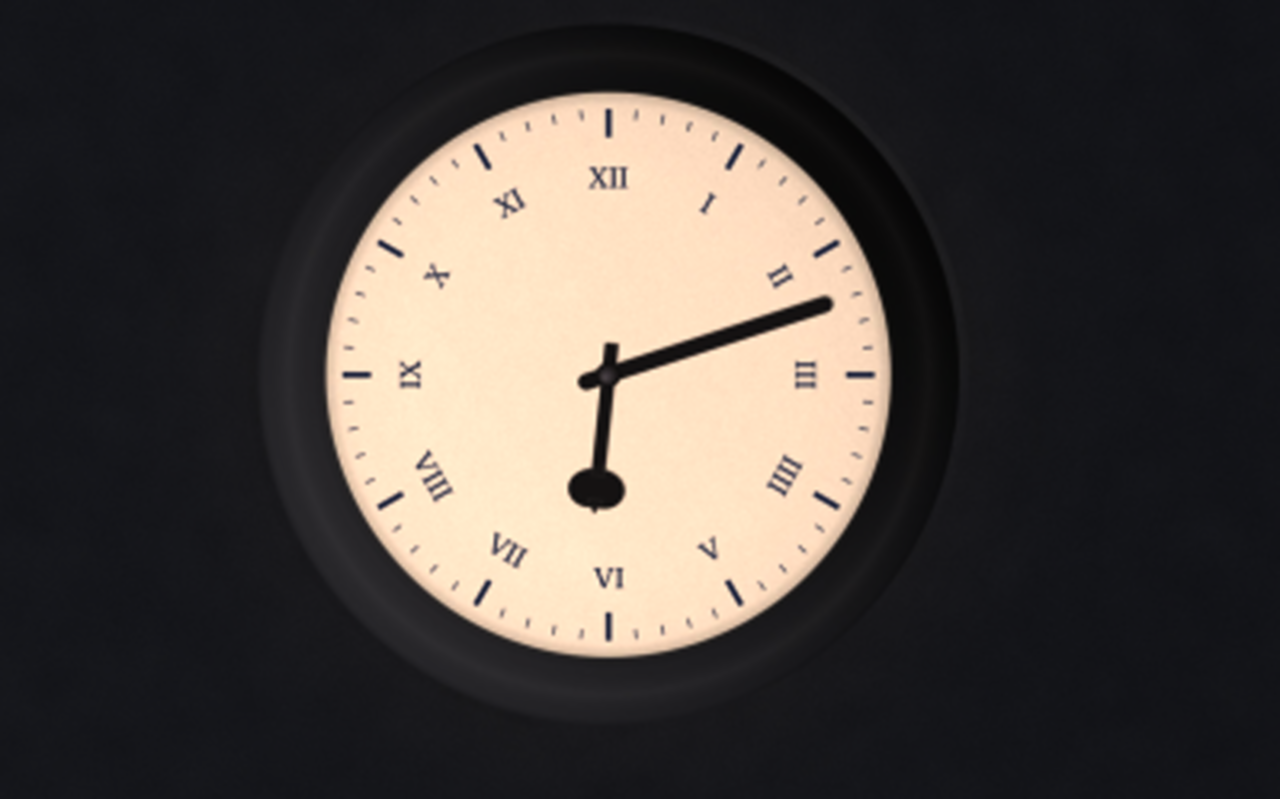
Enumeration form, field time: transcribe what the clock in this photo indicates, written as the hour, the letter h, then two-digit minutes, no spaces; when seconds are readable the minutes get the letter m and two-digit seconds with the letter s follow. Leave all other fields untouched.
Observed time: 6h12
